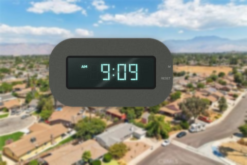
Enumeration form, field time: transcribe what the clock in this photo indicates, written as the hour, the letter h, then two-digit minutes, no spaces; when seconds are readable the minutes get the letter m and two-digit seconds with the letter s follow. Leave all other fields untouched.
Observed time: 9h09
